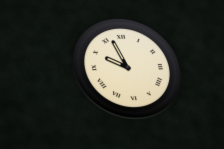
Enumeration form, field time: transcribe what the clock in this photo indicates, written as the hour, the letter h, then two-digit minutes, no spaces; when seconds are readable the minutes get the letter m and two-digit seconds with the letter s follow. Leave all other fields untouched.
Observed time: 9h57
